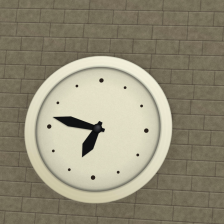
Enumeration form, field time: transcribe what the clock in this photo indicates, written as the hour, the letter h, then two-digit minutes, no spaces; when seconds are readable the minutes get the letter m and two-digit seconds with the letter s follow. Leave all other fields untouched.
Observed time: 6h47
